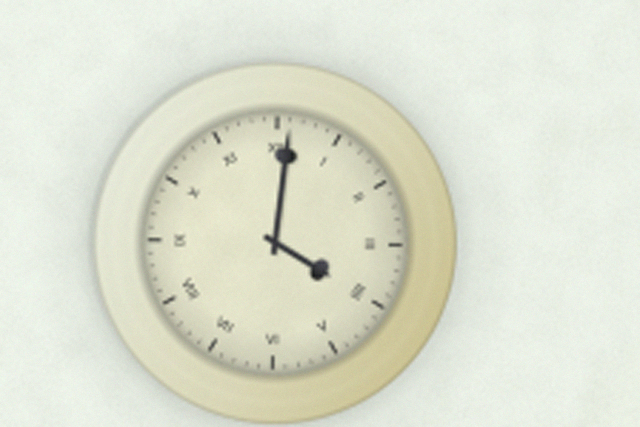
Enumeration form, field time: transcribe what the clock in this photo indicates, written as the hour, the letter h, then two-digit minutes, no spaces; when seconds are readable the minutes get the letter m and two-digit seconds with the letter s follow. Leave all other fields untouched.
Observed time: 4h01
